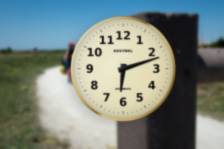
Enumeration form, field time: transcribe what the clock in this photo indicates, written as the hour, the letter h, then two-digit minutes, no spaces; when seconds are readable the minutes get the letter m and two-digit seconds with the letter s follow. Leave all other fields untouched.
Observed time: 6h12
